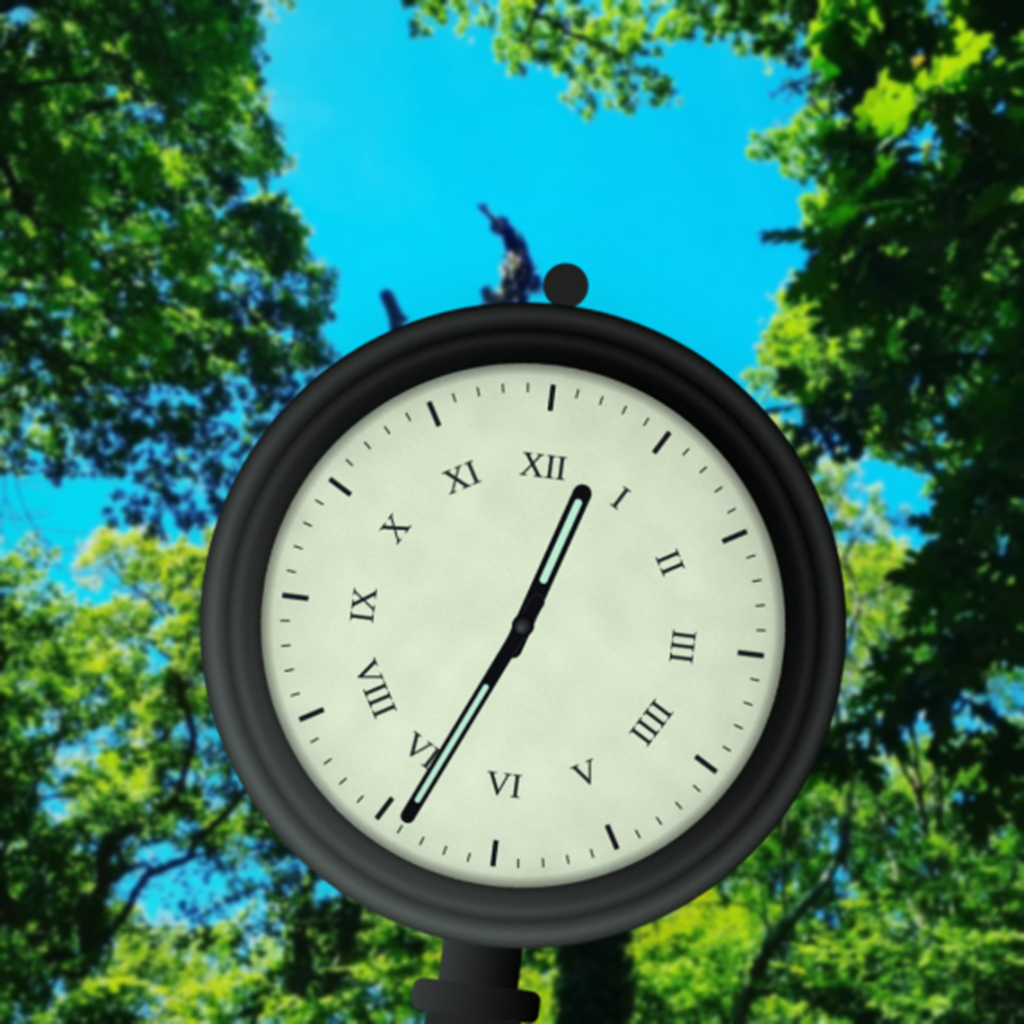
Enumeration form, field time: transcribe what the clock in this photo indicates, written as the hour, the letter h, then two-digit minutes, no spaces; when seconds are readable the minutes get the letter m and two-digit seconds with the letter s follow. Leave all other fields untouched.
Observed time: 12h34
